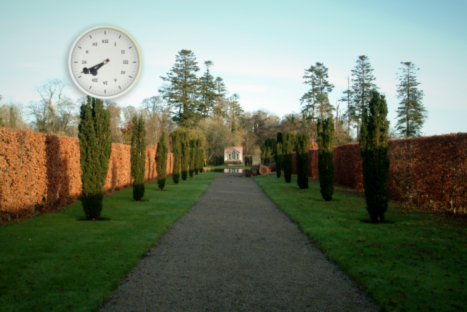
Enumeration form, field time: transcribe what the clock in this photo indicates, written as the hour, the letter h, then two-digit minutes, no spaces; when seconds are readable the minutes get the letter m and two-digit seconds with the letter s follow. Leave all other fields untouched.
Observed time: 7h41
